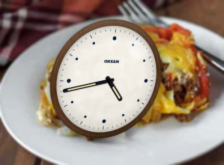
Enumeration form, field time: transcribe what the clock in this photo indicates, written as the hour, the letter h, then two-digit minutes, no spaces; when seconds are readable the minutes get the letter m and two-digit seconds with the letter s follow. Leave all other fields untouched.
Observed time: 4h43
